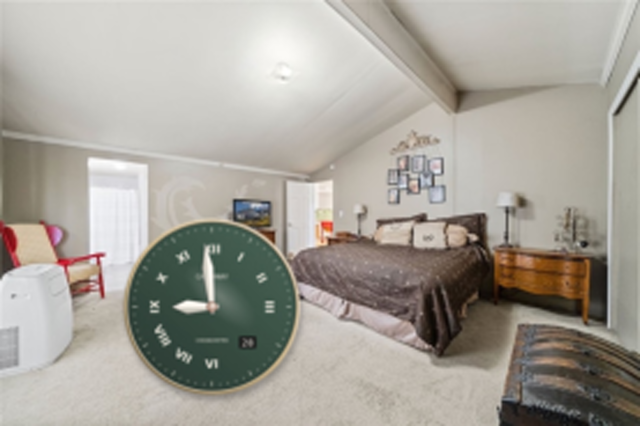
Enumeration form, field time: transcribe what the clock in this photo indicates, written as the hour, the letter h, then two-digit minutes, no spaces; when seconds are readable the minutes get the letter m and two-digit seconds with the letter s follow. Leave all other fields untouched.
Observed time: 8h59
